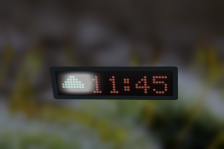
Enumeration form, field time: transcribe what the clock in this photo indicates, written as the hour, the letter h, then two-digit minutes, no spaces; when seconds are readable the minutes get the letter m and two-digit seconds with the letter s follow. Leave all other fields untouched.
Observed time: 11h45
